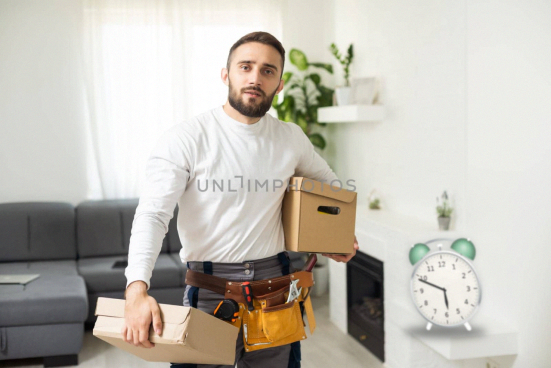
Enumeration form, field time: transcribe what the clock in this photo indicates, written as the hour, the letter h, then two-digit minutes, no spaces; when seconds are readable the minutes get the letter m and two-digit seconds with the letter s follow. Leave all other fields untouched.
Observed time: 5h49
